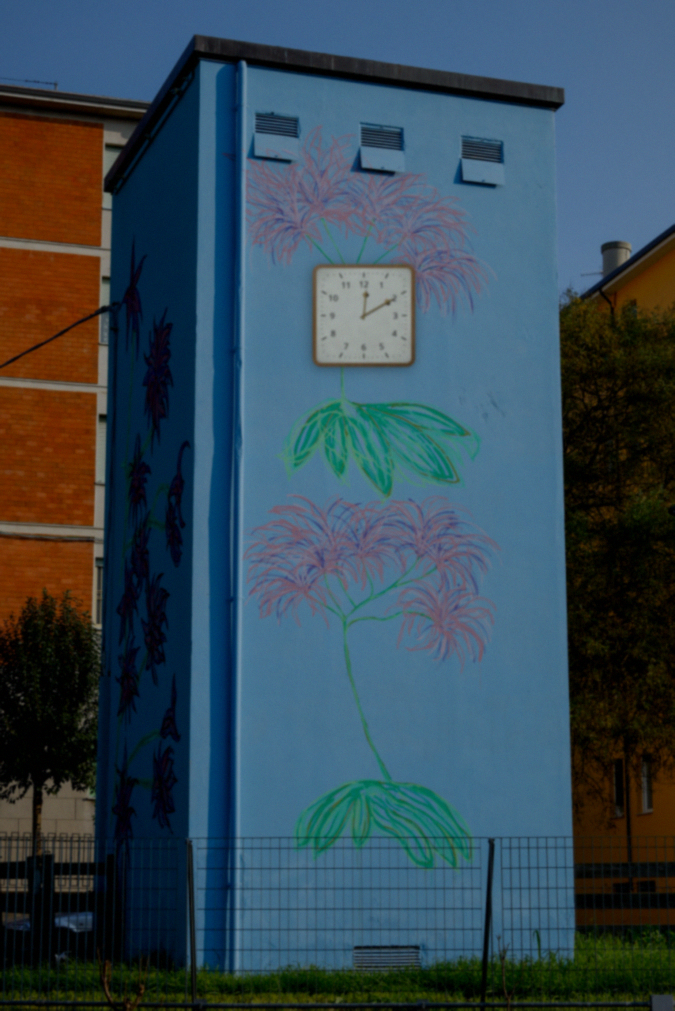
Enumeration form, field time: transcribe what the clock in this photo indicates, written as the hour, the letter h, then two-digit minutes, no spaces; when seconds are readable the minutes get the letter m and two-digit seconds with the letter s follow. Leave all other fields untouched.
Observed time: 12h10
